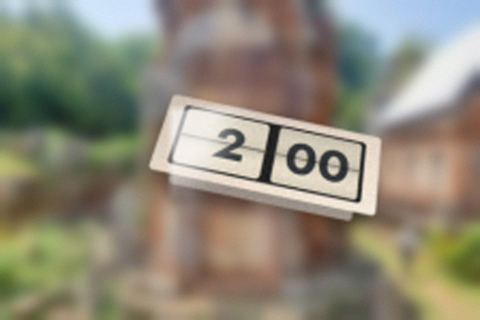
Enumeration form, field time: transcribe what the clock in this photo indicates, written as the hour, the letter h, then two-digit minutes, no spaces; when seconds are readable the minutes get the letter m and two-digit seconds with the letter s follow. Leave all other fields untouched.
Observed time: 2h00
